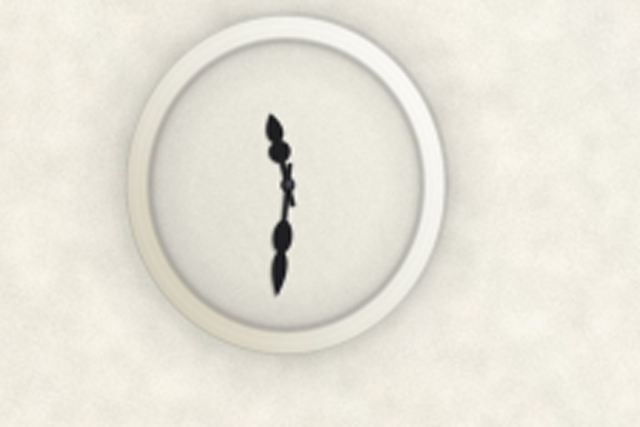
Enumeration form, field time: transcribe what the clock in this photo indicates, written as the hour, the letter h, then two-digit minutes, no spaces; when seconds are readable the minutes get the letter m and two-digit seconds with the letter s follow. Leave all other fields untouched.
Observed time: 11h31
